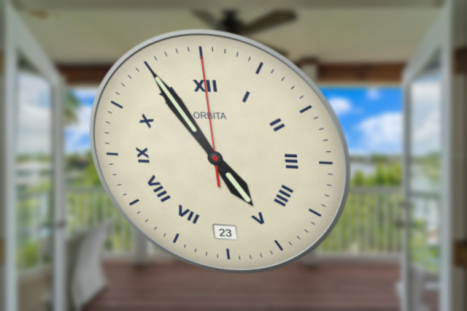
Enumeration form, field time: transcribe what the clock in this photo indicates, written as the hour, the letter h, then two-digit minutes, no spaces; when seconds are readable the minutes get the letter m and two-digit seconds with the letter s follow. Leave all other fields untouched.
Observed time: 4h55m00s
